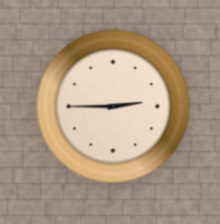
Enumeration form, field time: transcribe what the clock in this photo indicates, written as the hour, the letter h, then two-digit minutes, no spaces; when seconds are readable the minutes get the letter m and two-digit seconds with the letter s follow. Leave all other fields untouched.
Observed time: 2h45
